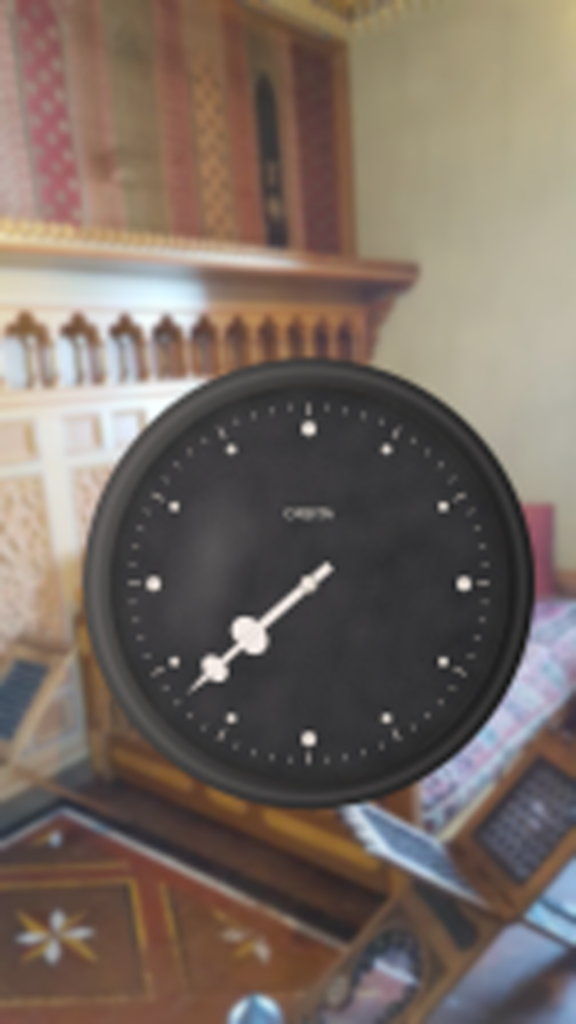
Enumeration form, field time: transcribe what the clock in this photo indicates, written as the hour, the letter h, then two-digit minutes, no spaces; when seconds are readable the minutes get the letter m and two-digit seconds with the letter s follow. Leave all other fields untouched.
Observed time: 7h38
